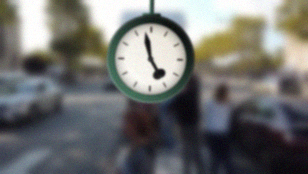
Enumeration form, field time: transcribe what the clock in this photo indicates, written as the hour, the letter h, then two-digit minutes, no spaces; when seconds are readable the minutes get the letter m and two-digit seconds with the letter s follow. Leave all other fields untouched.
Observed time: 4h58
